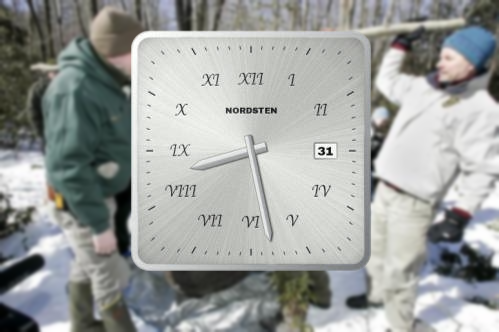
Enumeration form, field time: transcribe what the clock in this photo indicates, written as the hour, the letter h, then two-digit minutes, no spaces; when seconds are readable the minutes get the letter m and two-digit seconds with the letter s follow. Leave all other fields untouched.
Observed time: 8h28
